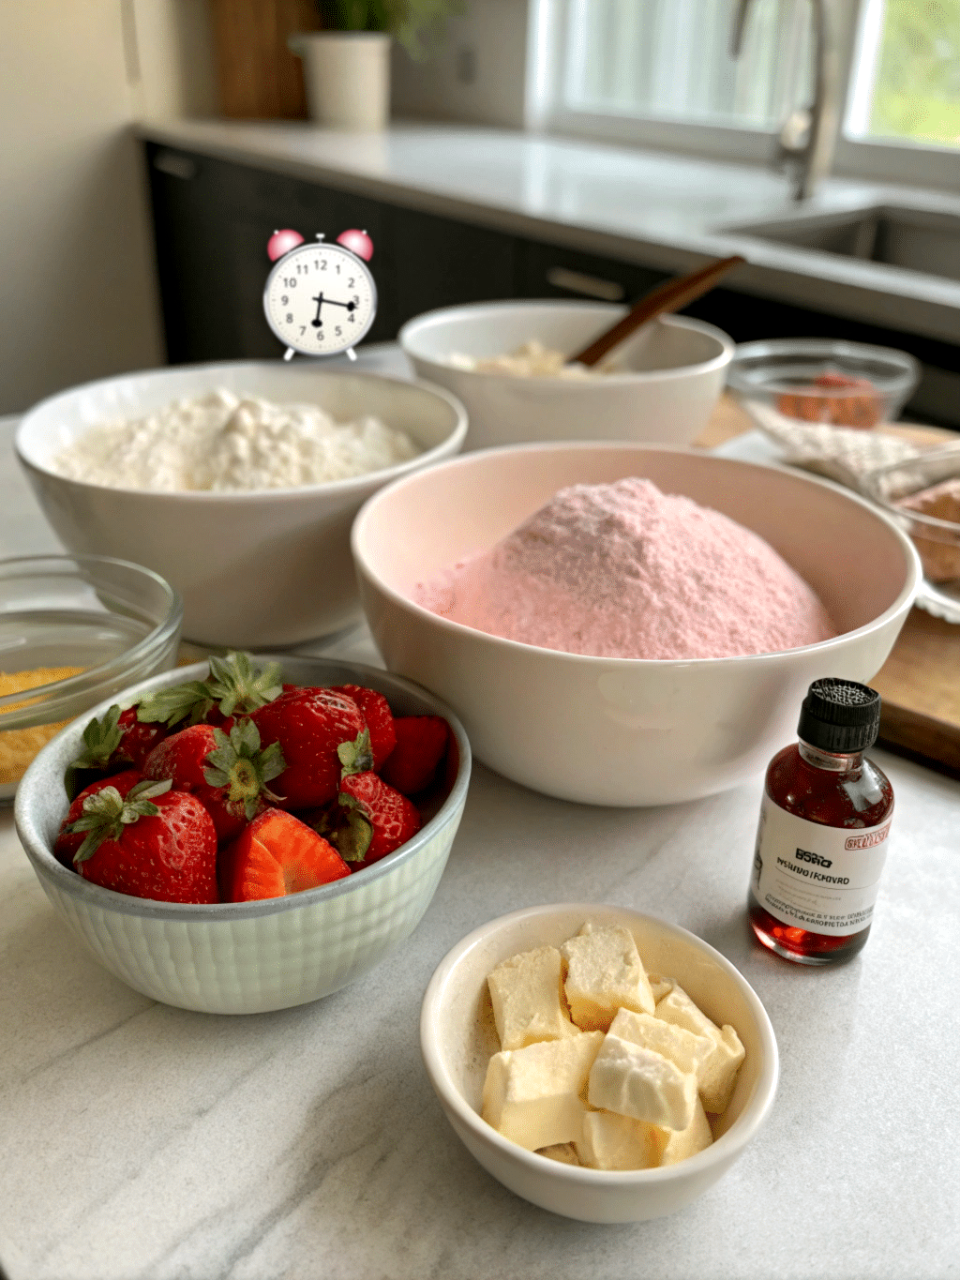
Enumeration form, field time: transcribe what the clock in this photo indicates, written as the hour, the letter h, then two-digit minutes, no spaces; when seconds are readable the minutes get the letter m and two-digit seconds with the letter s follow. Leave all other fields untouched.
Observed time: 6h17
